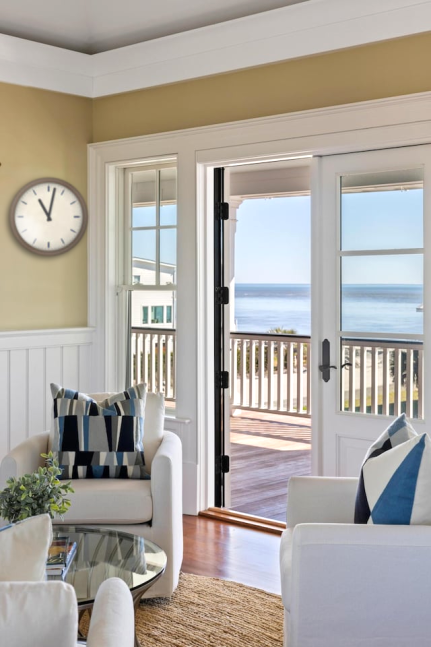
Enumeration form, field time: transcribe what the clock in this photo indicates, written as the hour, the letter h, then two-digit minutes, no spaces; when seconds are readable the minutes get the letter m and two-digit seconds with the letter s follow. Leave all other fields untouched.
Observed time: 11h02
